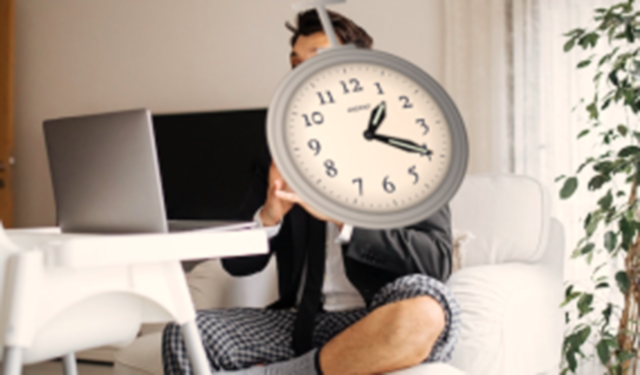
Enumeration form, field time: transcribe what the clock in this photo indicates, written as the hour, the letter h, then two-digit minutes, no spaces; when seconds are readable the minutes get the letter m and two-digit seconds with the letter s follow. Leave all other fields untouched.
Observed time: 1h20
